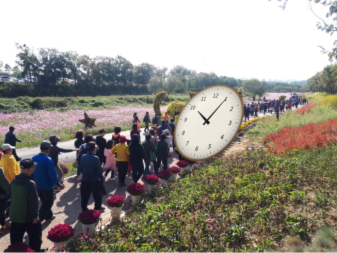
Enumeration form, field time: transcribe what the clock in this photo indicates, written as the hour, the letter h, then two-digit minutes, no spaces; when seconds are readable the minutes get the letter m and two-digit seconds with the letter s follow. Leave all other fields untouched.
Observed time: 10h05
